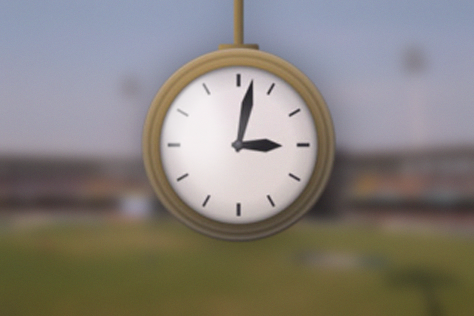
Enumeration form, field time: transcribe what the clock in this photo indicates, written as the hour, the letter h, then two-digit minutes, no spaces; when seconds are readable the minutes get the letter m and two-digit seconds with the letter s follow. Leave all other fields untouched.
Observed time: 3h02
